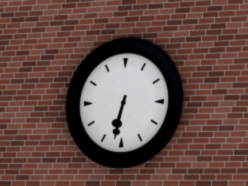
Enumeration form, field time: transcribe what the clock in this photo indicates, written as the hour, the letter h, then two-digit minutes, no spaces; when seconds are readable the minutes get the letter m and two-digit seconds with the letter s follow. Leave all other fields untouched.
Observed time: 6h32
